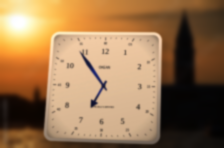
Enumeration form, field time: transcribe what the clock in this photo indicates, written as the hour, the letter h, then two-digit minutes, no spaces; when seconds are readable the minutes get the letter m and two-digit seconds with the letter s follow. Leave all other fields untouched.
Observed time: 6h54
